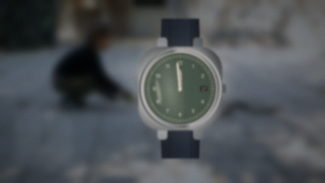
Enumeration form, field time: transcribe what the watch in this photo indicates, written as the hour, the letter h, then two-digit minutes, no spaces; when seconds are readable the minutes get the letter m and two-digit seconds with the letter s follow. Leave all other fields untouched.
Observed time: 11h59
